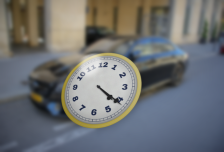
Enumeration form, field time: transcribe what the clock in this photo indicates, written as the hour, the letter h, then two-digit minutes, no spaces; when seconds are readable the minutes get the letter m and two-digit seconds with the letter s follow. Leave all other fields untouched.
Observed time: 4h21
